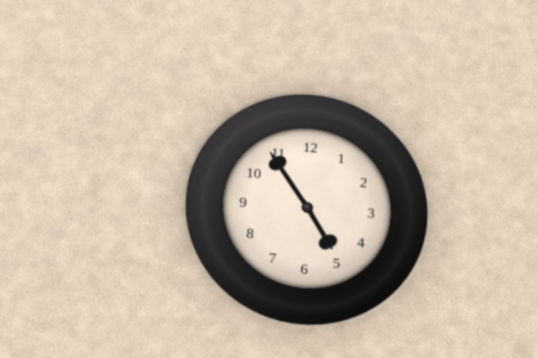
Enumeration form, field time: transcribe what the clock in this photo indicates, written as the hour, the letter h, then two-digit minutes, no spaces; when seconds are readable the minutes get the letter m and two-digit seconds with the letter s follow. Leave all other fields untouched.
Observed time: 4h54
